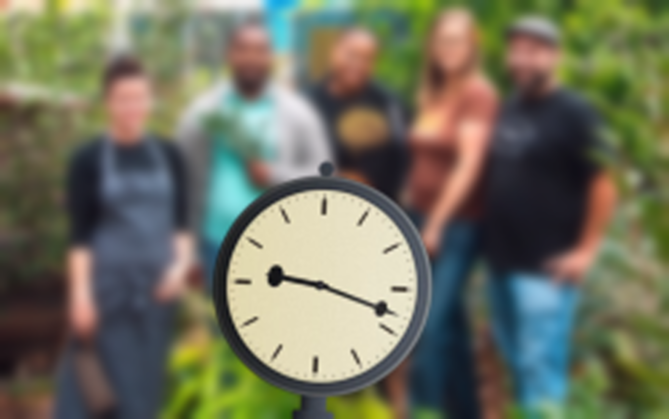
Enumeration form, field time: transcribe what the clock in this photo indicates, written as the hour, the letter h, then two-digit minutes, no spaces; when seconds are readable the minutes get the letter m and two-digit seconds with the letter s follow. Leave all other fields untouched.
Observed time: 9h18
